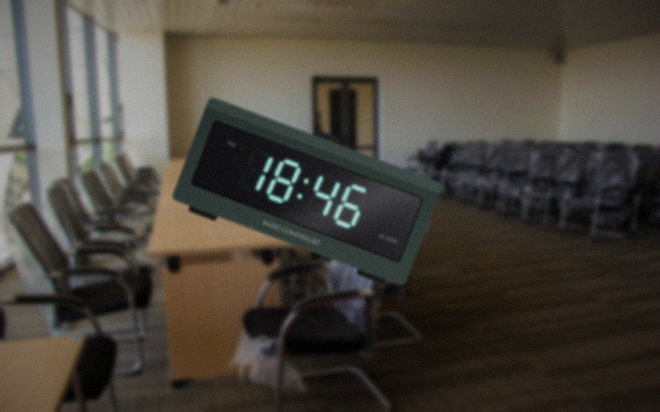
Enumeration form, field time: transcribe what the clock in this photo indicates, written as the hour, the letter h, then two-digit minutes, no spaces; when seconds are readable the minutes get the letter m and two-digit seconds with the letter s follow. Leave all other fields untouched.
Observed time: 18h46
